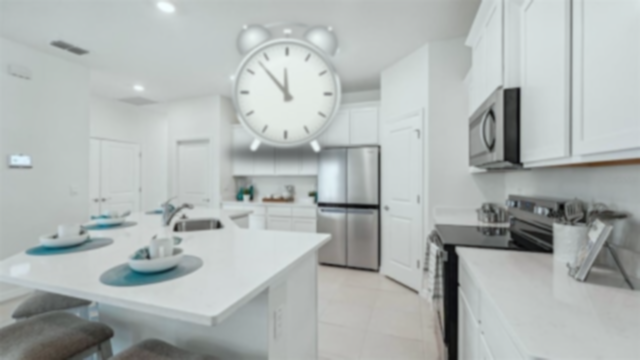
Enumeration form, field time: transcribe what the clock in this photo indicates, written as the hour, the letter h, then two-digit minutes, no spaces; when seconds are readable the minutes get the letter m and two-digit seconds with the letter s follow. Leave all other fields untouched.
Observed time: 11h53
